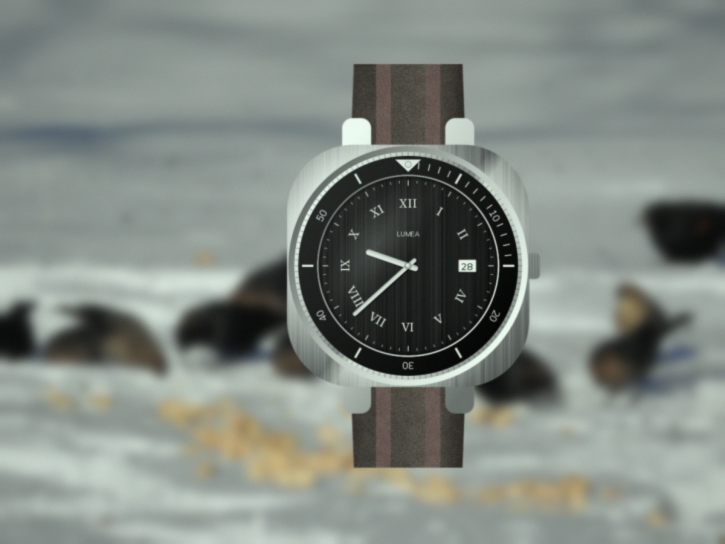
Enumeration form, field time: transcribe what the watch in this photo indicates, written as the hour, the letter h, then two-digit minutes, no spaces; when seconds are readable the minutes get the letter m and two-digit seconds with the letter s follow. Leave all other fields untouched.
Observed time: 9h38
